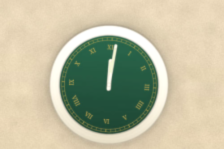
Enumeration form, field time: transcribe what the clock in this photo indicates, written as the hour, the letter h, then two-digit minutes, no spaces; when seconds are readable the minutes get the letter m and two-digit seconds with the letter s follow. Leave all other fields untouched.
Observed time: 12h01
